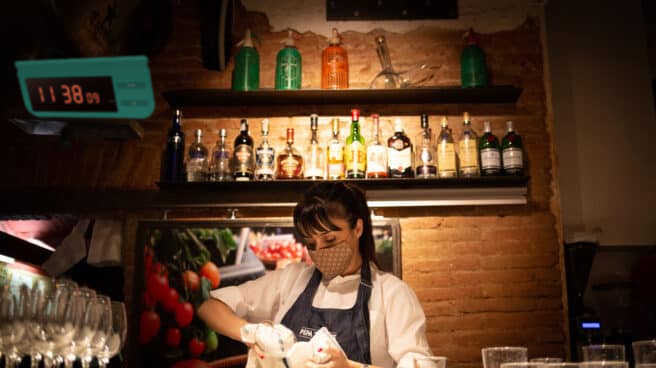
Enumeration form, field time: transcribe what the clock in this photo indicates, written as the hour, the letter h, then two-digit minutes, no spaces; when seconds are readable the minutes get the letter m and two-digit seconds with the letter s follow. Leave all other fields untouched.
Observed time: 11h38
